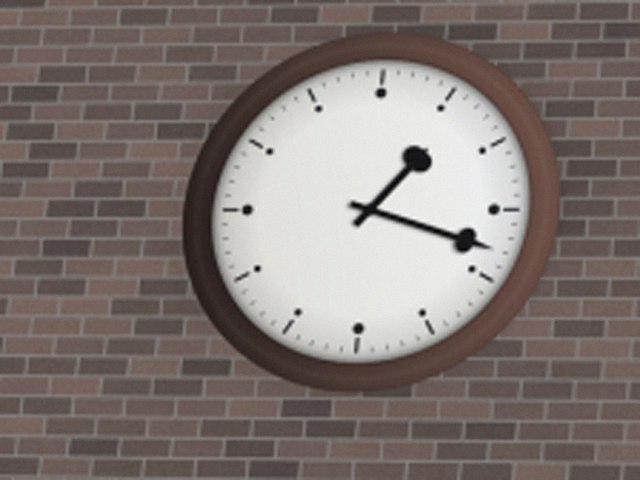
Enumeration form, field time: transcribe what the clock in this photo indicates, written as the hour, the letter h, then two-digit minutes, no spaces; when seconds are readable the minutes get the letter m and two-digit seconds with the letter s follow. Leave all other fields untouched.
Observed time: 1h18
